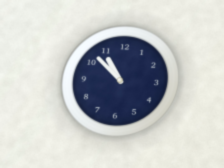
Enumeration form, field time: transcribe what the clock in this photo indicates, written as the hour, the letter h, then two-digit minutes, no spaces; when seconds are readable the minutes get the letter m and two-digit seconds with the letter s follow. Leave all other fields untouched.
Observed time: 10h52
